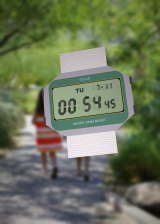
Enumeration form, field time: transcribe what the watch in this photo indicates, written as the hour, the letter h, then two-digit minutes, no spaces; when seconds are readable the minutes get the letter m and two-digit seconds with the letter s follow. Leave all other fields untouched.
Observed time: 0h54m45s
